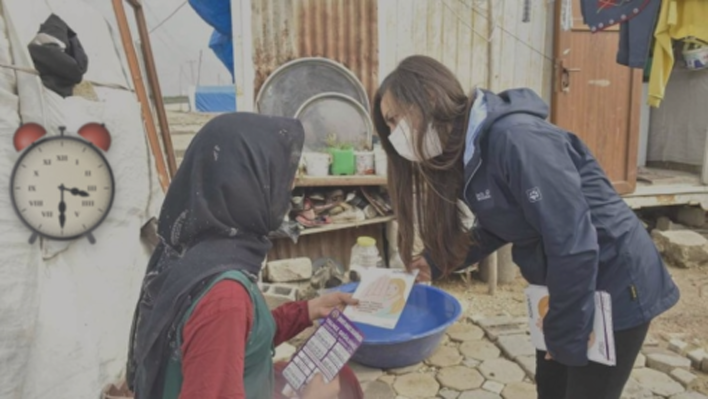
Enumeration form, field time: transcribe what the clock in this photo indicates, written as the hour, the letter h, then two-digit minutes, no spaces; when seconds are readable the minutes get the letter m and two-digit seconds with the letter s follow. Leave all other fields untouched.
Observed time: 3h30
